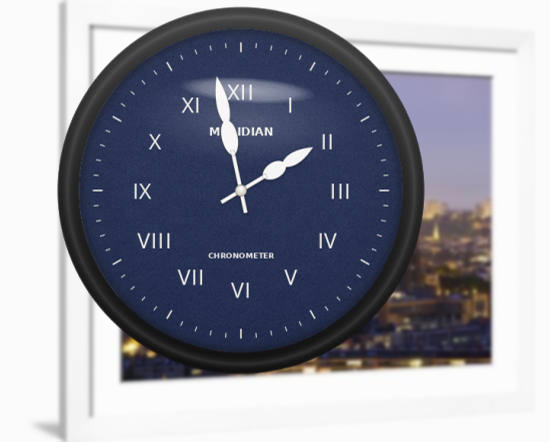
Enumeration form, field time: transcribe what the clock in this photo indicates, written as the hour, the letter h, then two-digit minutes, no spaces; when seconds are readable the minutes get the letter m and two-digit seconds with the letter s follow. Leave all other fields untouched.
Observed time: 1h58
